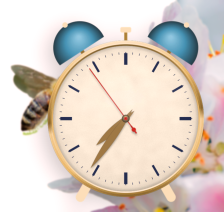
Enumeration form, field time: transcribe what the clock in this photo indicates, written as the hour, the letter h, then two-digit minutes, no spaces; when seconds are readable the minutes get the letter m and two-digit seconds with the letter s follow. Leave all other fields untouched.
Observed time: 7h35m54s
